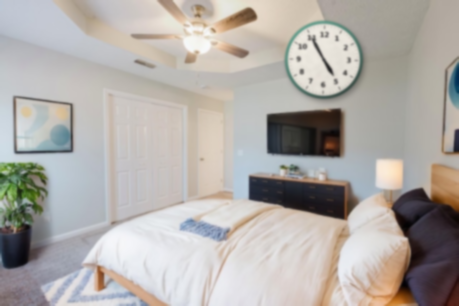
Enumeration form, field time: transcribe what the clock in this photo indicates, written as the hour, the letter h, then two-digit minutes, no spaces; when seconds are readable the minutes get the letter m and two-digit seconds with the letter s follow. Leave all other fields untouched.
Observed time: 4h55
